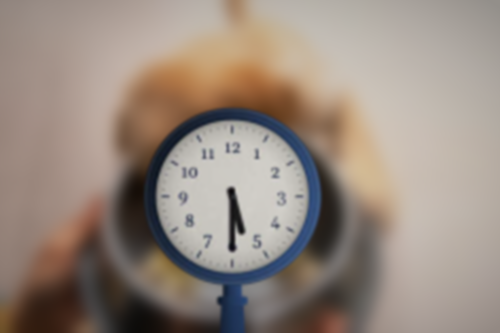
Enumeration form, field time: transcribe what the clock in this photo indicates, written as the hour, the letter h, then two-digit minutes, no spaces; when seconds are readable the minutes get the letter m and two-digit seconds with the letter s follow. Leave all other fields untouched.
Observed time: 5h30
